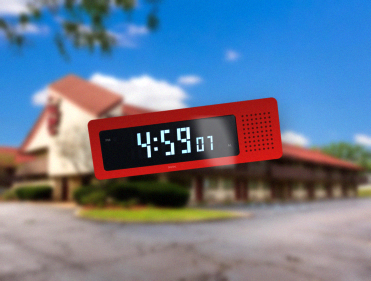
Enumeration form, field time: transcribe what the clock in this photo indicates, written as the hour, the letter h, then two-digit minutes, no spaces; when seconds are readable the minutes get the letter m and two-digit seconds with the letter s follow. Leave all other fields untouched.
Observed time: 4h59m07s
